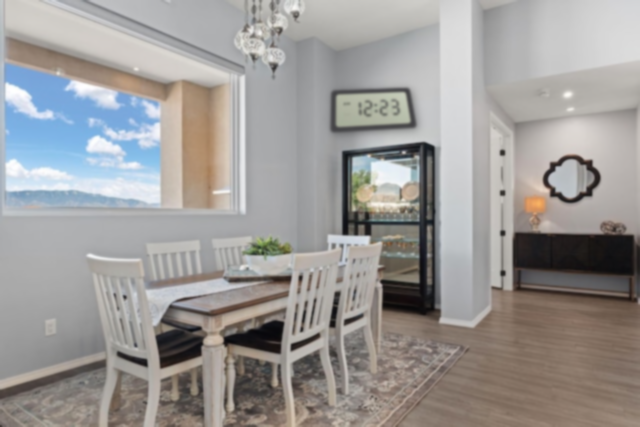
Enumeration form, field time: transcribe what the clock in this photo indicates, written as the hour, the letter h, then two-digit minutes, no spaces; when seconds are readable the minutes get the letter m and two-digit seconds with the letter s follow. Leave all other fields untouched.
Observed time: 12h23
